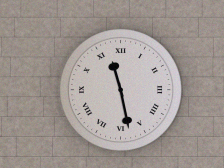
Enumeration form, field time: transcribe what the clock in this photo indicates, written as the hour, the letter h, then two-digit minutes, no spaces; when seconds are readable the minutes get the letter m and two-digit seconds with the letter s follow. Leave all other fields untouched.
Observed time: 11h28
